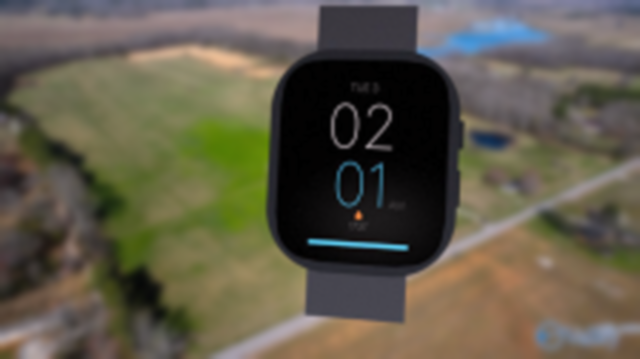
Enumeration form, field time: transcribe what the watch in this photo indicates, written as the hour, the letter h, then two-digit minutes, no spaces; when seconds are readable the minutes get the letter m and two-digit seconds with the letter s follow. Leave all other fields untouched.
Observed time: 2h01
